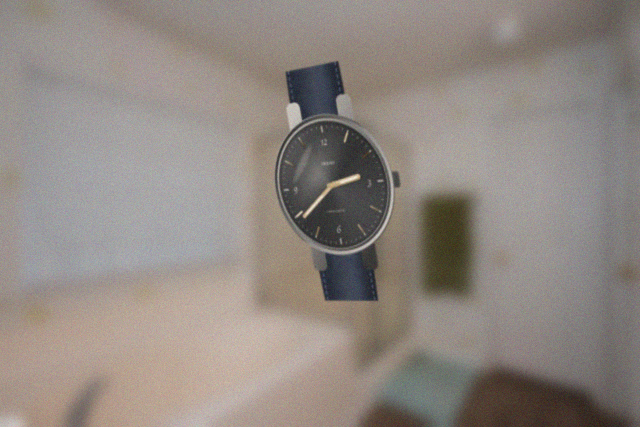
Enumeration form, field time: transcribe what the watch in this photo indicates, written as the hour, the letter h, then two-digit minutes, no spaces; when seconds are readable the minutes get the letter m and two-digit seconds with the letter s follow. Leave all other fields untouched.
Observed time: 2h39
